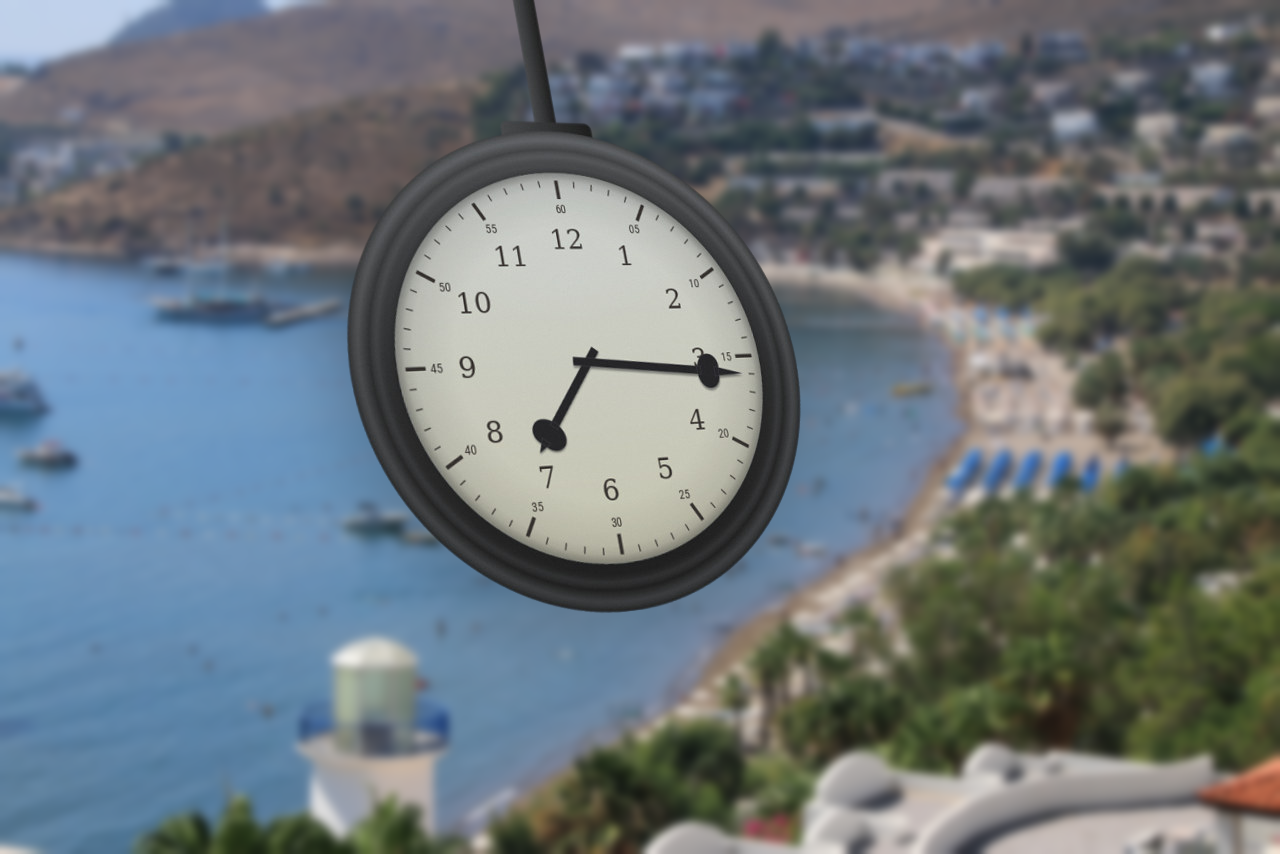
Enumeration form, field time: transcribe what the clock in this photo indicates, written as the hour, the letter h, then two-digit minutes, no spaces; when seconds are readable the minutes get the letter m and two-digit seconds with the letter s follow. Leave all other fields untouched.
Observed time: 7h16
